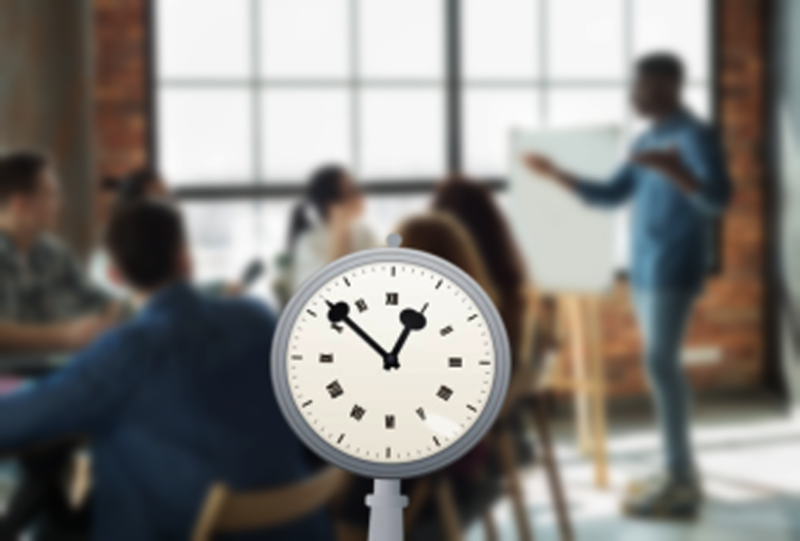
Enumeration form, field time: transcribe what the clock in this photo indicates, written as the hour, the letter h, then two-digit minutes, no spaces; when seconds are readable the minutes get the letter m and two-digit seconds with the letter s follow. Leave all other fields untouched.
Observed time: 12h52
